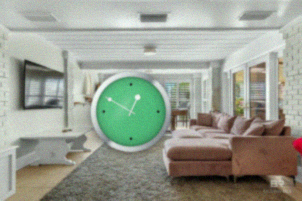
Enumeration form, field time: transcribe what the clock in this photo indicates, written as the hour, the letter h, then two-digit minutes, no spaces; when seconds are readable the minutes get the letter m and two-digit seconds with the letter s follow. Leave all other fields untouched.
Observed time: 12h50
